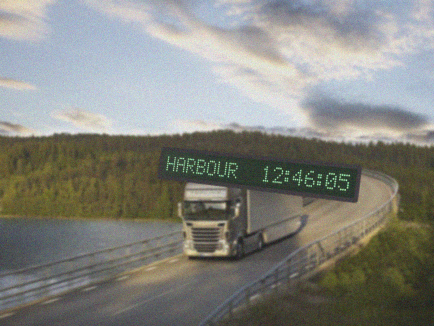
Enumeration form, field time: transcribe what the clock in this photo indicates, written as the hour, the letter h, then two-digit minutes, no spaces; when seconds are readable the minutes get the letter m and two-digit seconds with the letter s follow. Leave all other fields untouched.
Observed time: 12h46m05s
